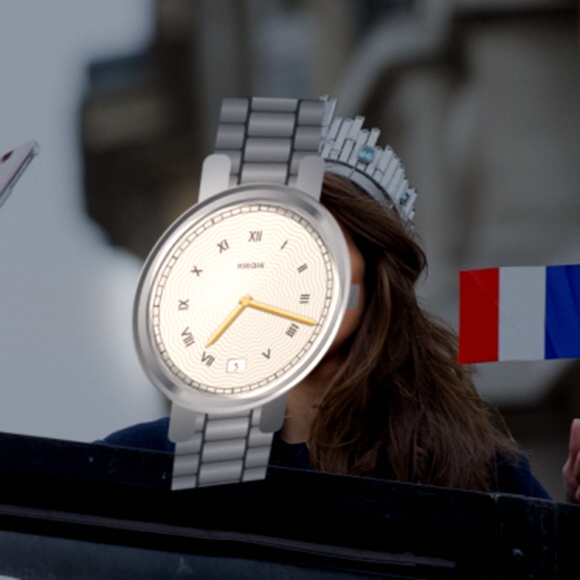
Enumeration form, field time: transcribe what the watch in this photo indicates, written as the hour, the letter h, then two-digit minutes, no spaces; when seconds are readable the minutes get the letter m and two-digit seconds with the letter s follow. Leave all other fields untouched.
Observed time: 7h18
